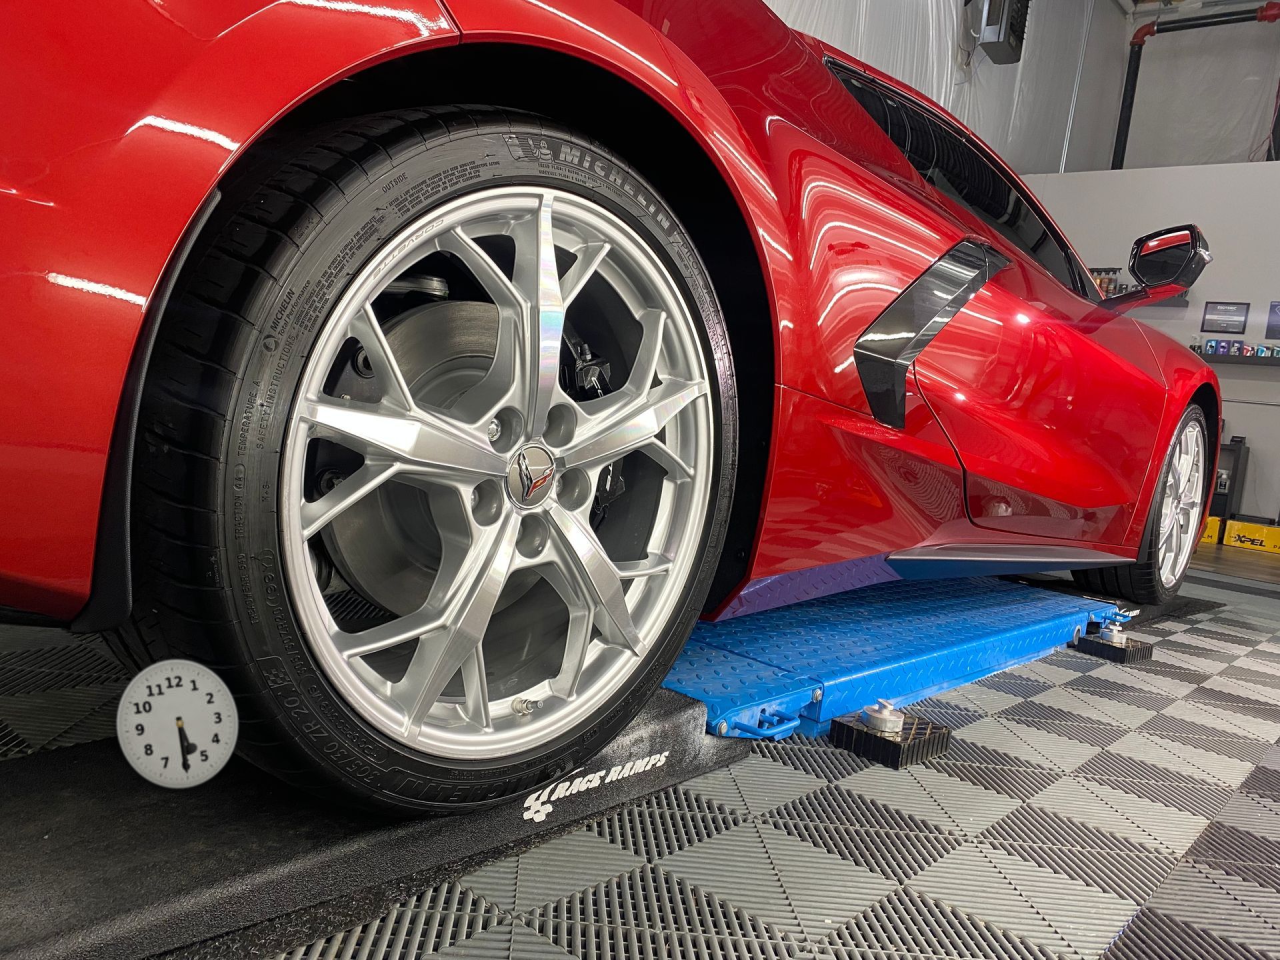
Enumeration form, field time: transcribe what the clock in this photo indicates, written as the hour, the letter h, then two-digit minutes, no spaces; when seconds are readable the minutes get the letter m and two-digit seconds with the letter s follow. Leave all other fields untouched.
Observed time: 5h30
